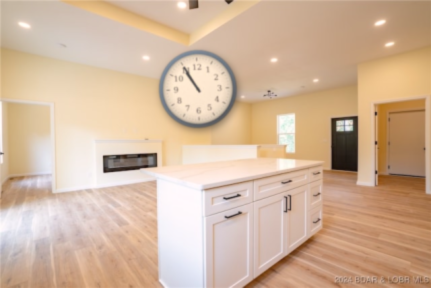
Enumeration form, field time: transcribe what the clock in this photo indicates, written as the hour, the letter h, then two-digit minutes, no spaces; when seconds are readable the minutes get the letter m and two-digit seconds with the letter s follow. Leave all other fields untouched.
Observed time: 10h55
